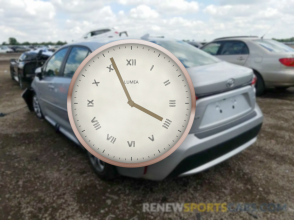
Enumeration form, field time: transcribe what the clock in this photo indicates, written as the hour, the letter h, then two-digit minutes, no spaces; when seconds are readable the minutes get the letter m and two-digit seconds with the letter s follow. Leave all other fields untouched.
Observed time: 3h56
